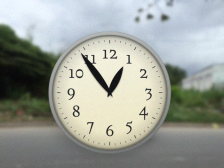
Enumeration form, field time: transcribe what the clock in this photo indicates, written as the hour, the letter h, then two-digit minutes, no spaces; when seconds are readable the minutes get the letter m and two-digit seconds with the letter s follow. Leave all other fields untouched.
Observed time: 12h54
